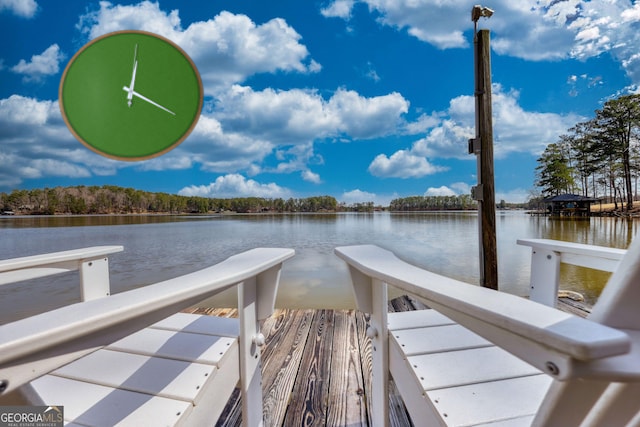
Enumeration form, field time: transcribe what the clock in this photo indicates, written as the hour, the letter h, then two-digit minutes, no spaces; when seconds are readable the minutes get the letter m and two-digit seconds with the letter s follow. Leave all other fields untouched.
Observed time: 12h20m01s
